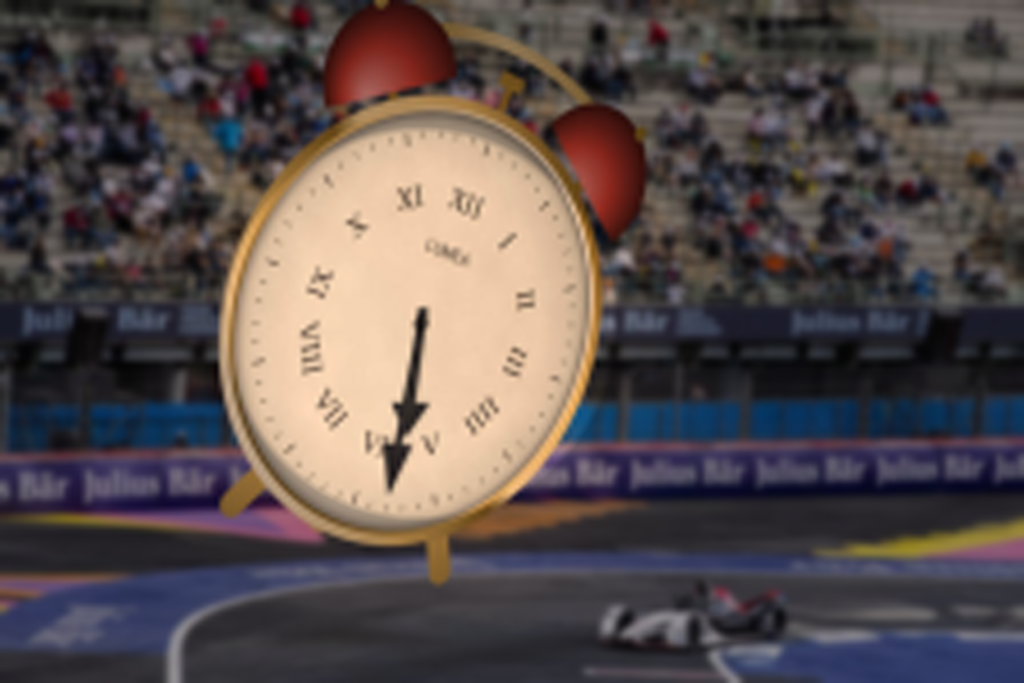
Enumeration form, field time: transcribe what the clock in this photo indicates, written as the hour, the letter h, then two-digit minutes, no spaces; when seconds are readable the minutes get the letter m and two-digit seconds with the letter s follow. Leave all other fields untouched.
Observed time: 5h28
